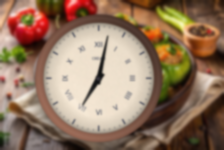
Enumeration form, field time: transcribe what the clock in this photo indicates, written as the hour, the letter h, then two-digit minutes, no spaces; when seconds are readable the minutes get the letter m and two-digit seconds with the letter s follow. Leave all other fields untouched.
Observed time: 7h02
